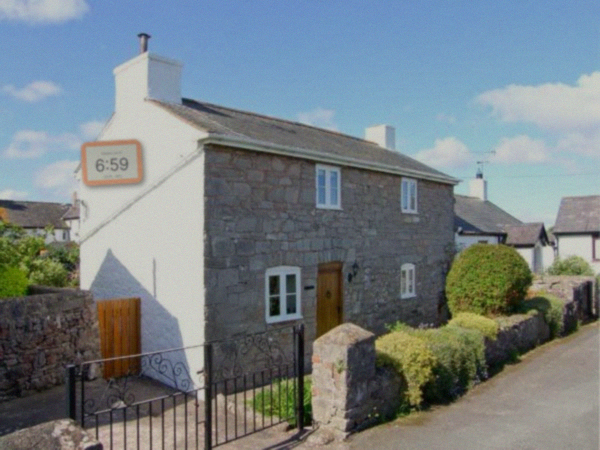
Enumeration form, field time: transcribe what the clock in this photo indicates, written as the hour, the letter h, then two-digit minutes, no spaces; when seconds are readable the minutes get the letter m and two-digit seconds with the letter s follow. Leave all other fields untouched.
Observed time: 6h59
